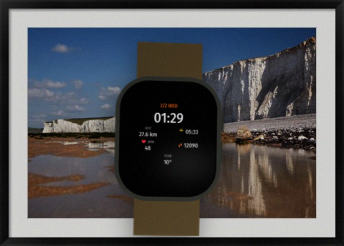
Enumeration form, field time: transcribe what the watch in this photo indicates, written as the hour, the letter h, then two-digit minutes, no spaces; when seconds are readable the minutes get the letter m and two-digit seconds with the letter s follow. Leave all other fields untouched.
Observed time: 1h29
